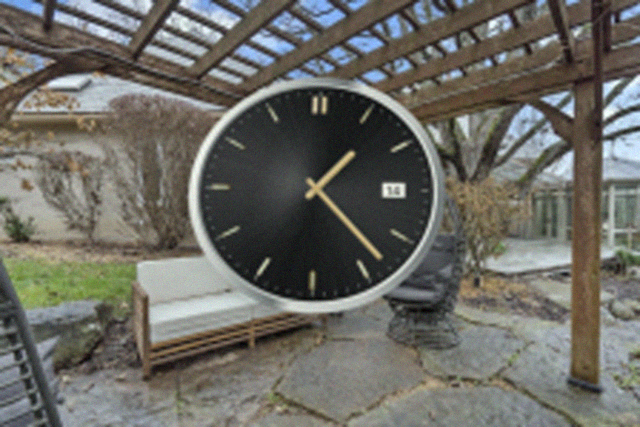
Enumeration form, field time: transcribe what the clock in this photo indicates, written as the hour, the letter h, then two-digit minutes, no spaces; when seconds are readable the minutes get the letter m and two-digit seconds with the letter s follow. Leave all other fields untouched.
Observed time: 1h23
